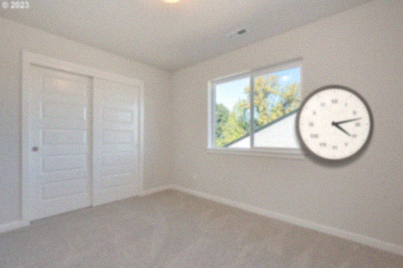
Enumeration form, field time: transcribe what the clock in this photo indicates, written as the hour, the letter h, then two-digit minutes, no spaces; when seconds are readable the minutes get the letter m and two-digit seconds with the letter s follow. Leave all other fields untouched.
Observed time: 4h13
